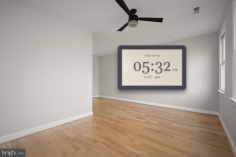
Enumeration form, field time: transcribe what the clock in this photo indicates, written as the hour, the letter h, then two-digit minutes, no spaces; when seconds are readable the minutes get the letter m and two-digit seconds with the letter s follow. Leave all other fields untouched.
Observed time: 5h32
